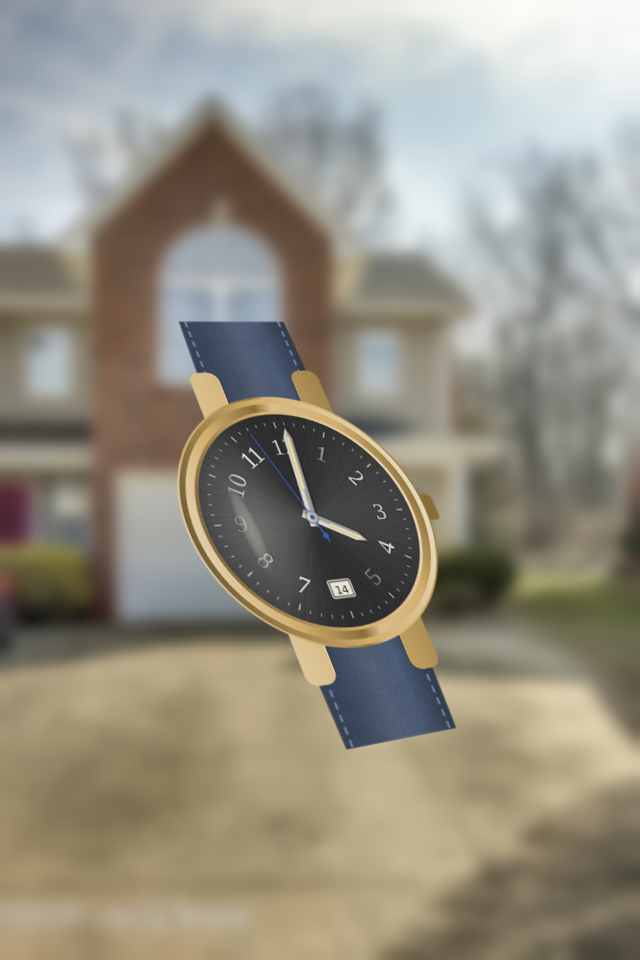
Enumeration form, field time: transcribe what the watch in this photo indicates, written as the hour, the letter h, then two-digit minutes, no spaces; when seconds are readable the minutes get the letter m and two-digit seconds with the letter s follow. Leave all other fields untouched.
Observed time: 4h00m57s
